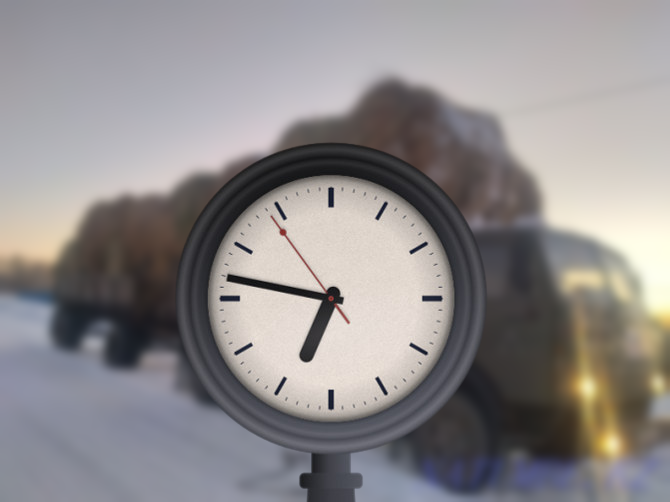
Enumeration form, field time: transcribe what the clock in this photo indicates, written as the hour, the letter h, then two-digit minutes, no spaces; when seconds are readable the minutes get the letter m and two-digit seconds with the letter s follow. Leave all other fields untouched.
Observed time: 6h46m54s
